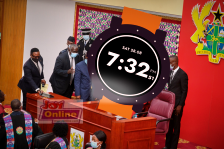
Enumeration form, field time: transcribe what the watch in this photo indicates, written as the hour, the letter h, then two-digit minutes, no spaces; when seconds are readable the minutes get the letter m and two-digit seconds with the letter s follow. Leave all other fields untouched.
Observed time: 7h32
